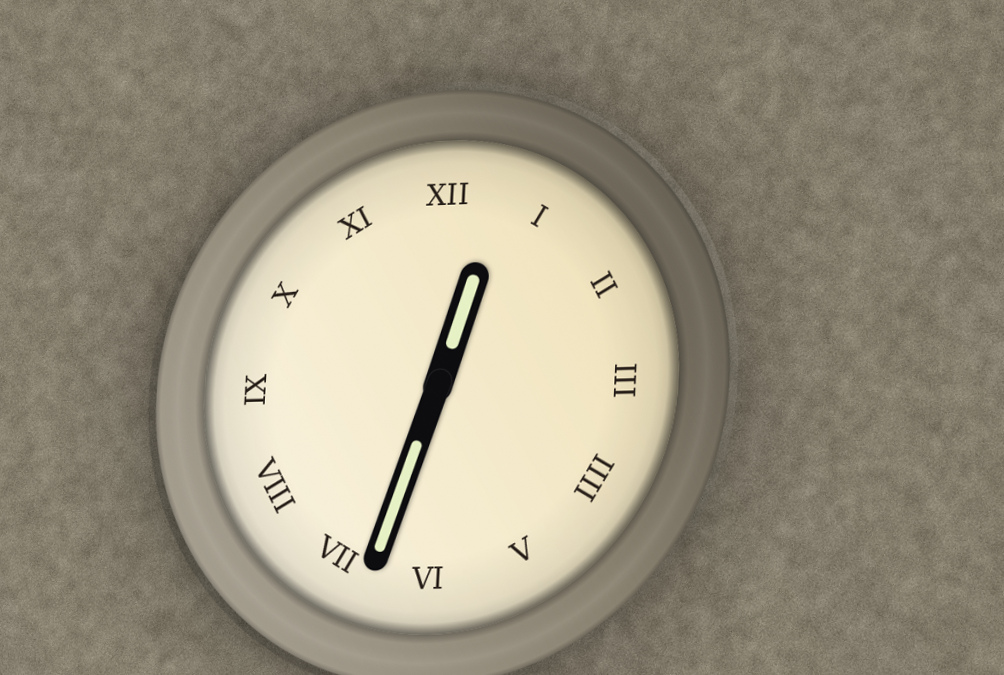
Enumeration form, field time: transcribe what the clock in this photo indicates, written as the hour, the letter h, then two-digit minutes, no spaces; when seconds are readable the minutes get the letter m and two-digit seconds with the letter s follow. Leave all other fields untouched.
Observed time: 12h33
